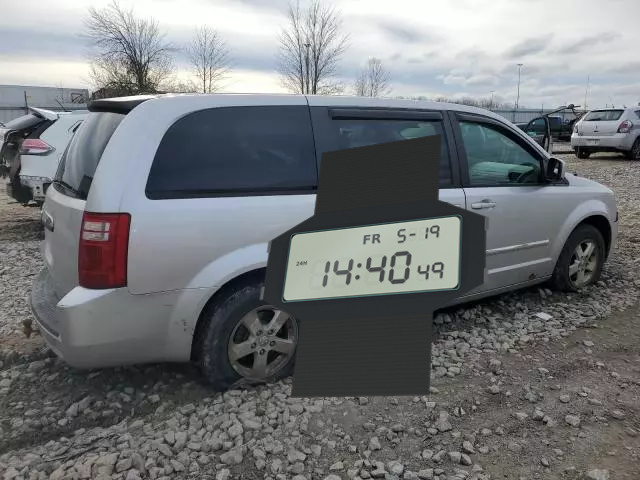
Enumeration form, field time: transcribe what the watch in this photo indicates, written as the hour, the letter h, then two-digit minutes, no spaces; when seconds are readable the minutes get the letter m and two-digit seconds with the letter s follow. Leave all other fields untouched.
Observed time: 14h40m49s
